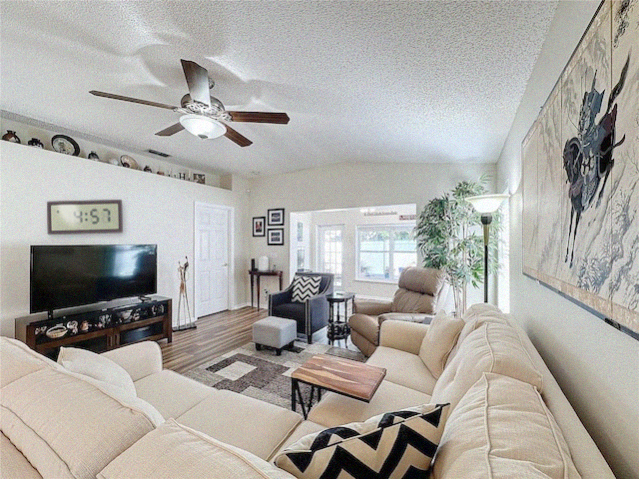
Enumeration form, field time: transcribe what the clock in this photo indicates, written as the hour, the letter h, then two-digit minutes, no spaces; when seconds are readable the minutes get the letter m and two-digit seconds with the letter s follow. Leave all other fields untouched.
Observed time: 4h57
